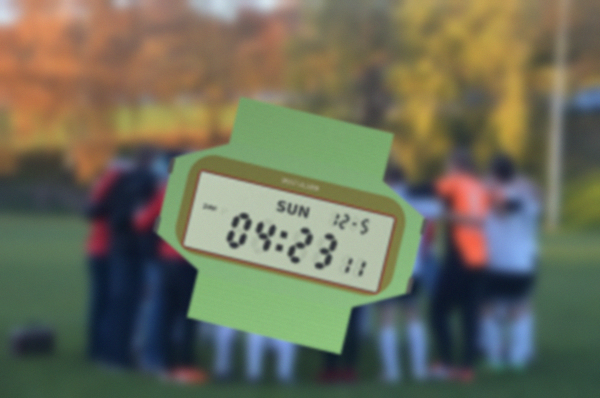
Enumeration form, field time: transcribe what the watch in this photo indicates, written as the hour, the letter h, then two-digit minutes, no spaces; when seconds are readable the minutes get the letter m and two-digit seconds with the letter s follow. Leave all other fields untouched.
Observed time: 4h23m11s
